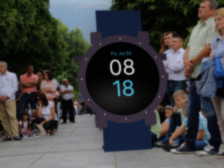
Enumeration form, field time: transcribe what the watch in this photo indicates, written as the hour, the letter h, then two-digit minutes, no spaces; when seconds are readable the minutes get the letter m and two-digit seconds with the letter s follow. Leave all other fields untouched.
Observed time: 8h18
